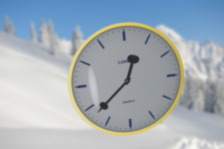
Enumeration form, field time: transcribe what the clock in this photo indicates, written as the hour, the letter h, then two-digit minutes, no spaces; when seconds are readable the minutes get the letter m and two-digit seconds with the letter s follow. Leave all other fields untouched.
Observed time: 12h38
